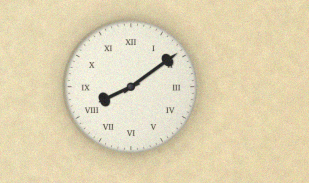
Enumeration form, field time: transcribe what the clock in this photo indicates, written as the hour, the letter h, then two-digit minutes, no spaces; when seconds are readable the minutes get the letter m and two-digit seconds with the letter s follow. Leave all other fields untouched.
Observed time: 8h09
